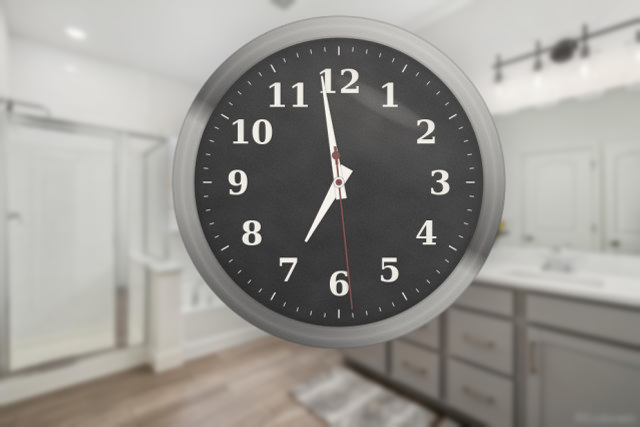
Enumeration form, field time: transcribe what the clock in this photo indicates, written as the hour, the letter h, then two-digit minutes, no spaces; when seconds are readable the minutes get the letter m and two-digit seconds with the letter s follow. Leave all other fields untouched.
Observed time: 6h58m29s
